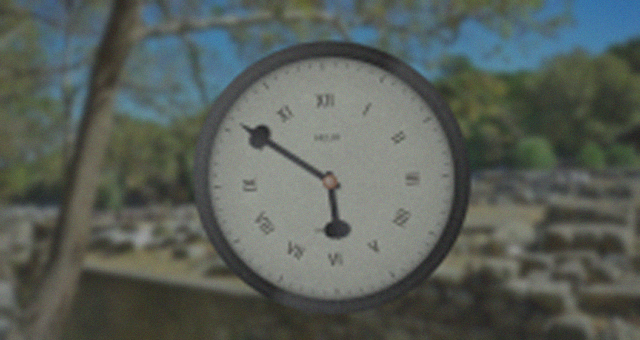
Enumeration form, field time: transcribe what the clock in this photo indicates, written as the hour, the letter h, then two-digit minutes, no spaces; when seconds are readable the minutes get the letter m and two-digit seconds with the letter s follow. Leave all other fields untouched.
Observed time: 5h51
